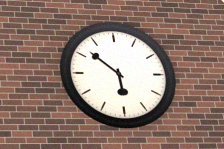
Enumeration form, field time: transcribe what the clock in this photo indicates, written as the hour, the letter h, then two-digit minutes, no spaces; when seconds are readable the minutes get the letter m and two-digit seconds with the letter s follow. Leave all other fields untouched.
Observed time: 5h52
